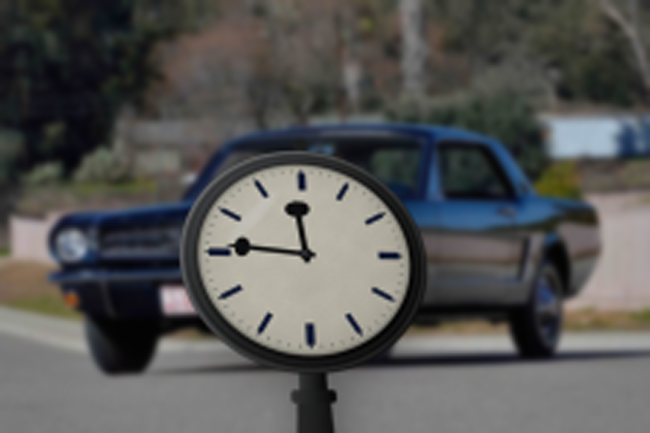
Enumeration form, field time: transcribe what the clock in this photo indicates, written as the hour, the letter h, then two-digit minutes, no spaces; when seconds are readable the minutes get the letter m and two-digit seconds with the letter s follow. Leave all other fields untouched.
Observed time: 11h46
